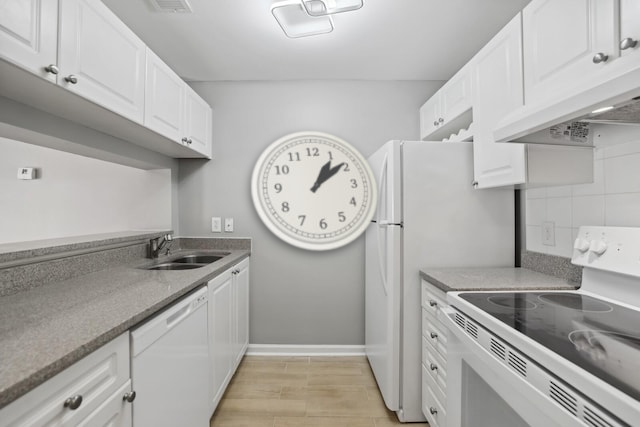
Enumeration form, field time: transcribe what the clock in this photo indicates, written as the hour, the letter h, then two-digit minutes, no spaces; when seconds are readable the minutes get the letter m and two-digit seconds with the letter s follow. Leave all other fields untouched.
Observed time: 1h09
